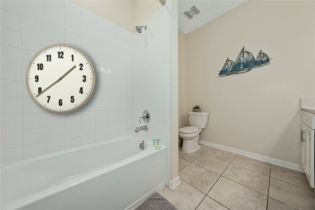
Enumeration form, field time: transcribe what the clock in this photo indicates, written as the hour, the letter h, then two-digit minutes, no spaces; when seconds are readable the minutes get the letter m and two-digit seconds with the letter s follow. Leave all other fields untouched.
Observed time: 1h39
